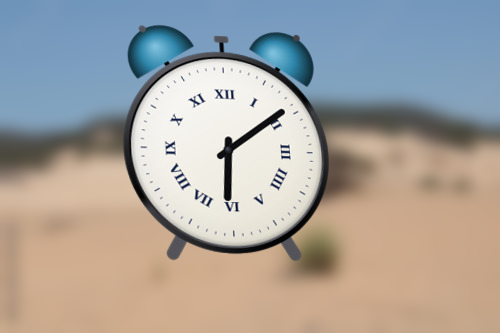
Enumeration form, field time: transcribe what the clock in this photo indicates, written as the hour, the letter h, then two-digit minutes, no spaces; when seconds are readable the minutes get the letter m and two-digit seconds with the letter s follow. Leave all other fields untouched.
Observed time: 6h09
